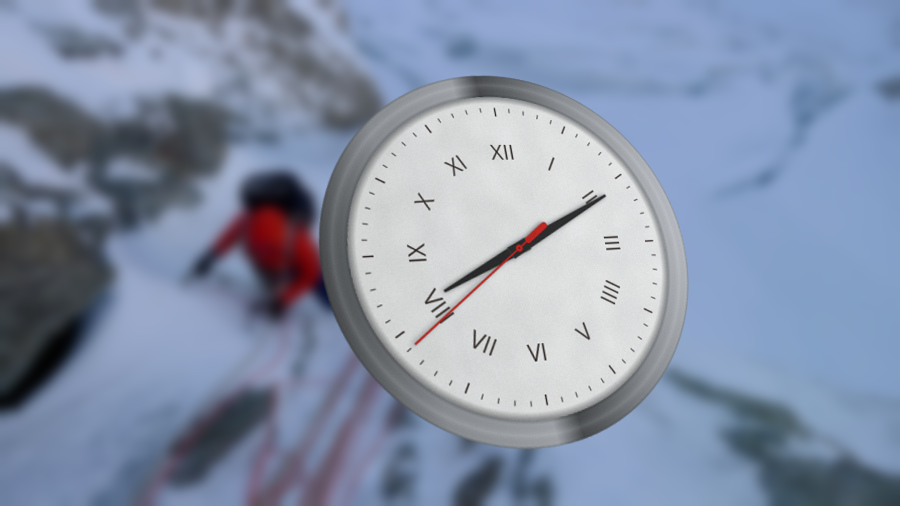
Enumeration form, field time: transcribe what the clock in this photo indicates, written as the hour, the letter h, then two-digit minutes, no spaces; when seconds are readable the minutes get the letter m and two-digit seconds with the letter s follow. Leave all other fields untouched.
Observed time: 8h10m39s
